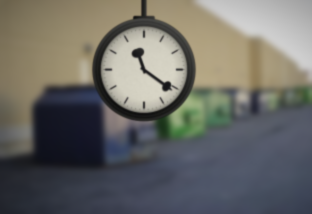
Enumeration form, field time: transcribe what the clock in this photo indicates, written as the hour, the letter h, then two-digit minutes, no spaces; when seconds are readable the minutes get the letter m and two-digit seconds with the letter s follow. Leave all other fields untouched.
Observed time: 11h21
